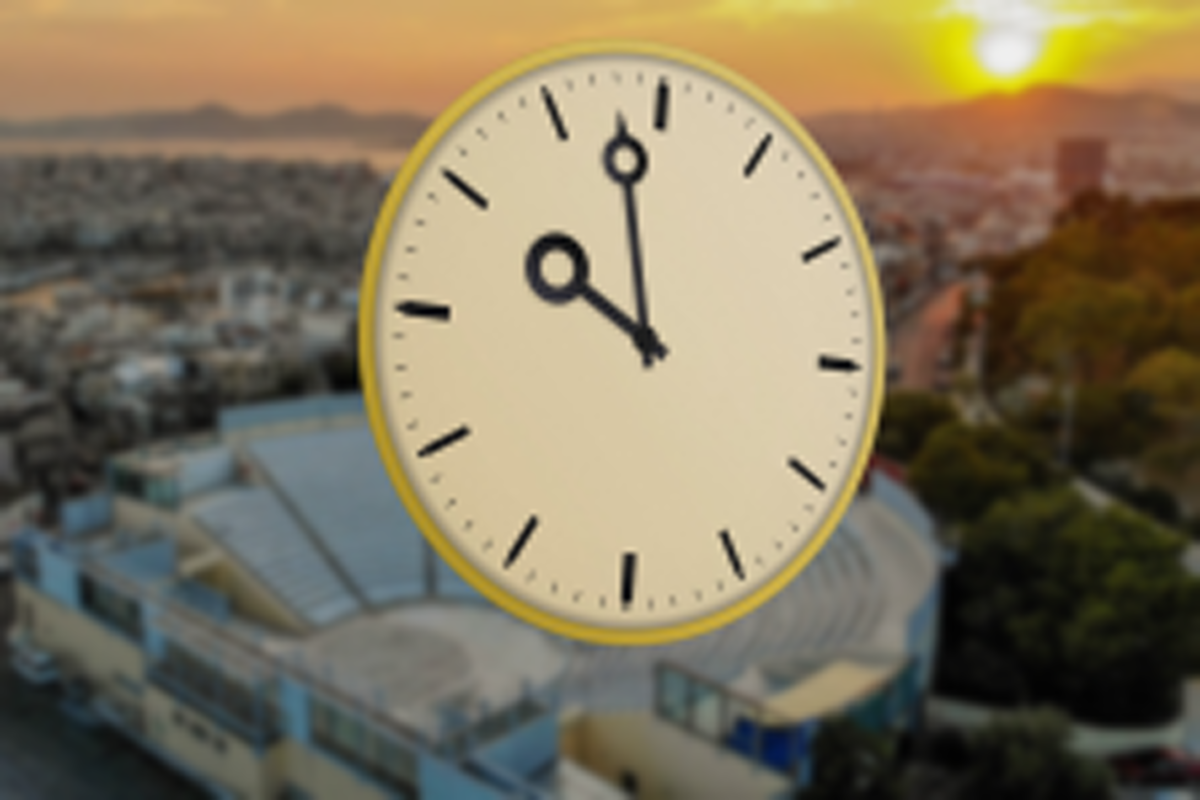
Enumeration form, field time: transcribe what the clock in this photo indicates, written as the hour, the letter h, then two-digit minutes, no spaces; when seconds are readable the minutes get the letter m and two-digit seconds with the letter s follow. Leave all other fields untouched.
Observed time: 9h58
